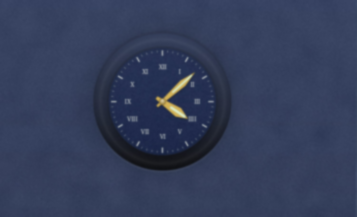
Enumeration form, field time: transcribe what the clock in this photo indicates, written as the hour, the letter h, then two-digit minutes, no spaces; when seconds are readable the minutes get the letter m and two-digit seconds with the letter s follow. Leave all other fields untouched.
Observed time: 4h08
